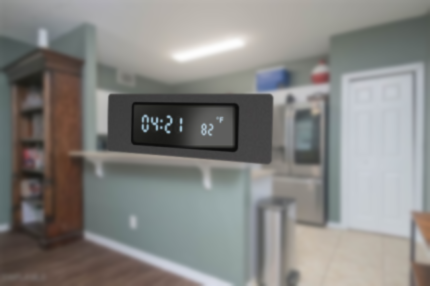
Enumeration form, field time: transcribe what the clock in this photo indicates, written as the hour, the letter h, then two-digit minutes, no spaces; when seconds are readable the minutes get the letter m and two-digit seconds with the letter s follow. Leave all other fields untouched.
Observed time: 4h21
